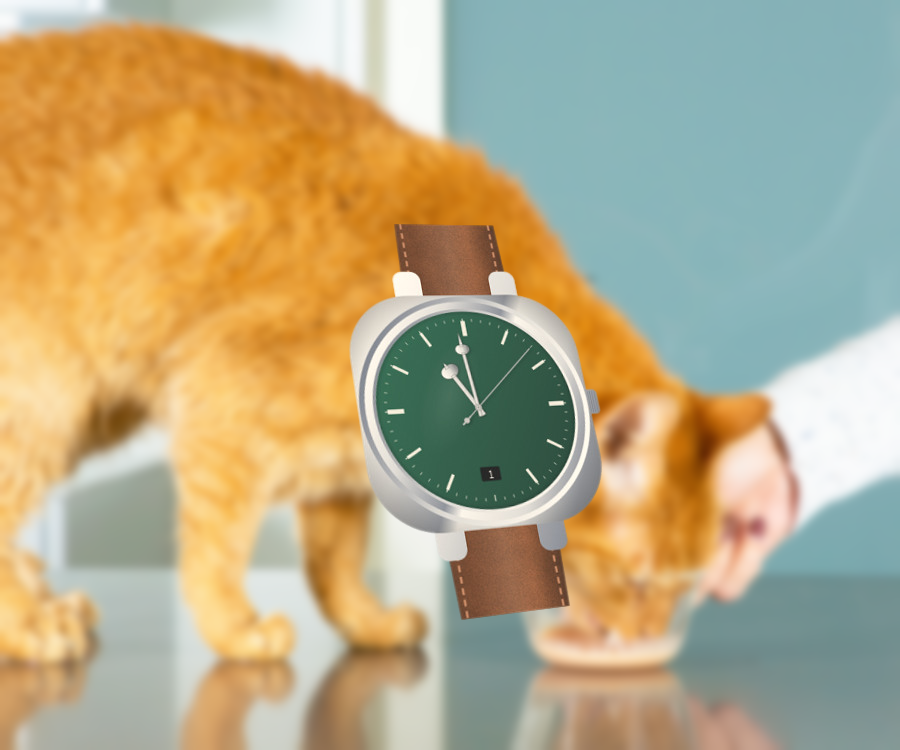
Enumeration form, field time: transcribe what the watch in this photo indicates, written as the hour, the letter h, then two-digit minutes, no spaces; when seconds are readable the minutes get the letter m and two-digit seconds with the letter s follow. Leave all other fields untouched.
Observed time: 10h59m08s
